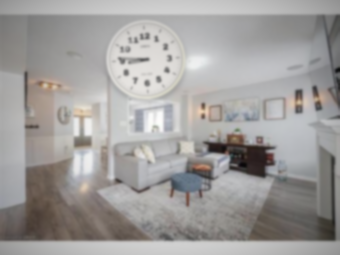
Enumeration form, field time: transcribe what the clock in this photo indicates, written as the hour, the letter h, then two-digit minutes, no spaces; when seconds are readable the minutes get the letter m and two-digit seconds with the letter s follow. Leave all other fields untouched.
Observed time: 8h46
